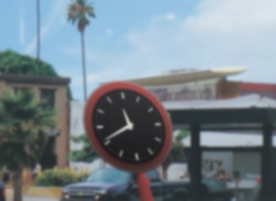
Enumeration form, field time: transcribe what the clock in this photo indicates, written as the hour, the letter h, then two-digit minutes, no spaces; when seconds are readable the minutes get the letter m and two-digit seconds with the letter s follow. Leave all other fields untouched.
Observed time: 11h41
